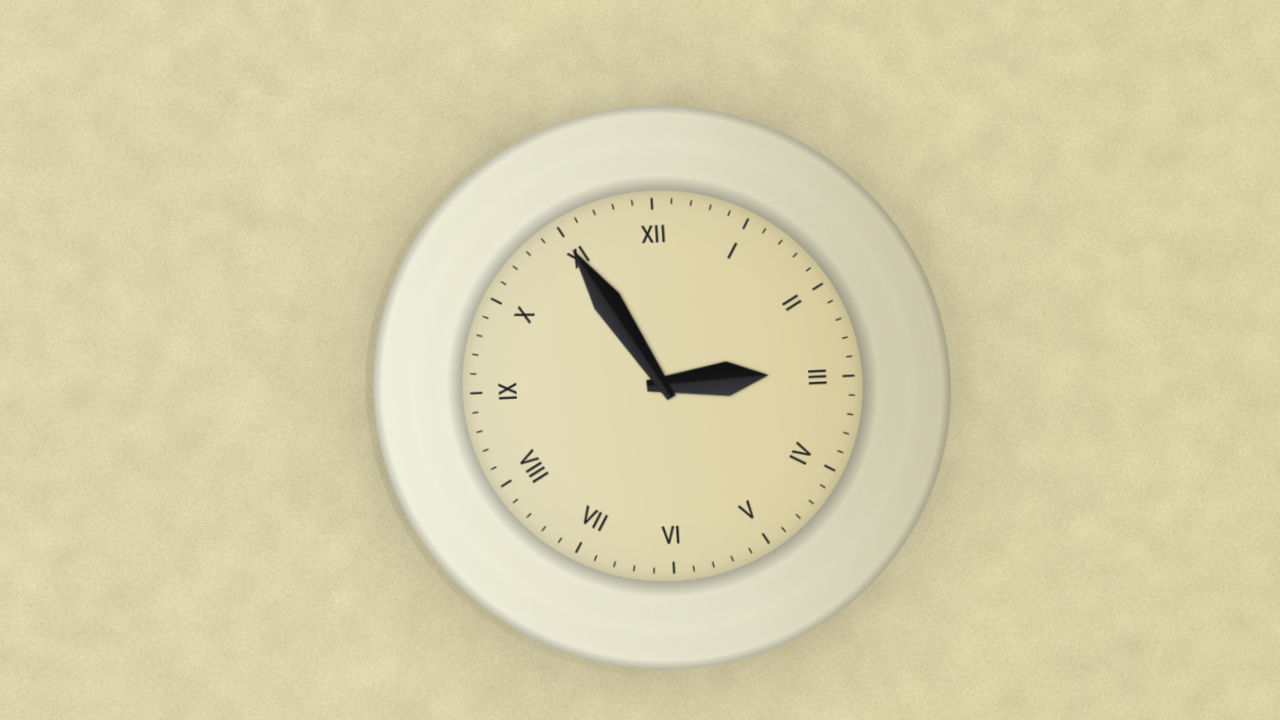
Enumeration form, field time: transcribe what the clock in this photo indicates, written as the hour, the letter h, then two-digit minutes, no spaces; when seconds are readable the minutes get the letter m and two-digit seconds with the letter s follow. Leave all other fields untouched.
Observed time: 2h55
